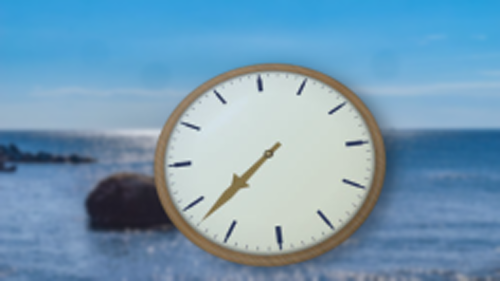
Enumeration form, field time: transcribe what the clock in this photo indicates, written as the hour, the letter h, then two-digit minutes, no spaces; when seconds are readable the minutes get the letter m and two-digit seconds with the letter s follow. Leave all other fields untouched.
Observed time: 7h38
